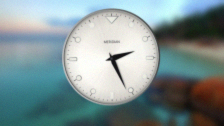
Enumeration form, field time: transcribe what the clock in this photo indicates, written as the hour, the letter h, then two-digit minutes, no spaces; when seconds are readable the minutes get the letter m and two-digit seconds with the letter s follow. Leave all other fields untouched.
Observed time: 2h26
